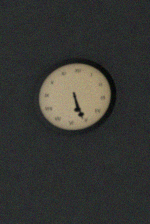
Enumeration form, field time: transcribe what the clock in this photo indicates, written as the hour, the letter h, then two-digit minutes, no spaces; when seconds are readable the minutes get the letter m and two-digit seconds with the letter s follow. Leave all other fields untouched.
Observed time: 5h26
